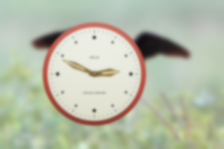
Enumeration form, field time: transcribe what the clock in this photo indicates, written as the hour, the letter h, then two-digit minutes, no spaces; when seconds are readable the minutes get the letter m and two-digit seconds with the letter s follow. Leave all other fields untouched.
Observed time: 2h49
